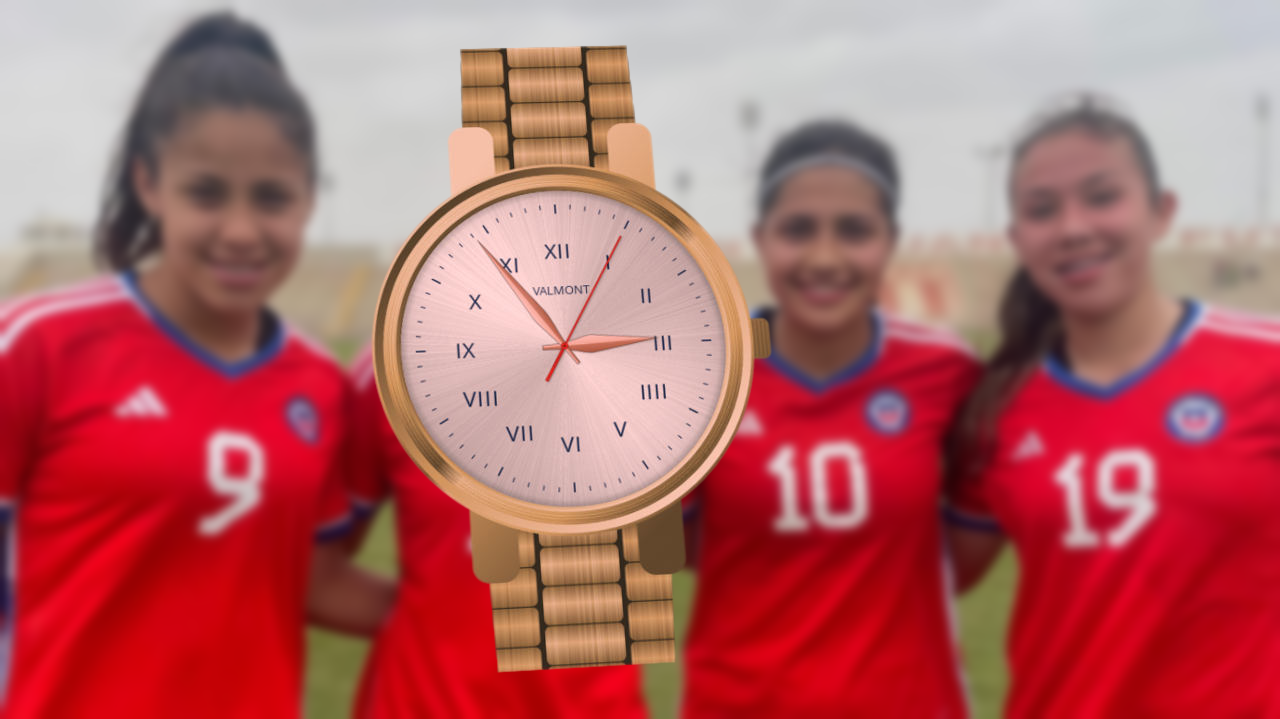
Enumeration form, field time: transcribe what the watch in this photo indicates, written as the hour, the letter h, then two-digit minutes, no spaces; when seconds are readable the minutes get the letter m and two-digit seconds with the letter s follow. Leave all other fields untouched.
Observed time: 2h54m05s
